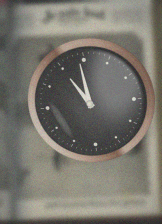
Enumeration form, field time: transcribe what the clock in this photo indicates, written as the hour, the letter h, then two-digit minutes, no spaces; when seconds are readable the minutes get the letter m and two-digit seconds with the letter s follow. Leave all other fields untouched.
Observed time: 10h59
